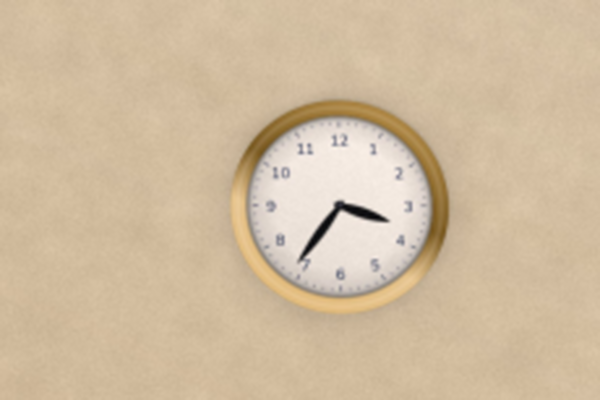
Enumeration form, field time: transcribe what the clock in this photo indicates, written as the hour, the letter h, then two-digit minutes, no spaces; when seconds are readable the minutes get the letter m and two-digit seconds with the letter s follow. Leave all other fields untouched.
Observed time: 3h36
